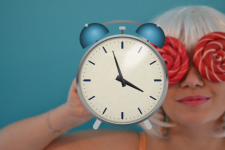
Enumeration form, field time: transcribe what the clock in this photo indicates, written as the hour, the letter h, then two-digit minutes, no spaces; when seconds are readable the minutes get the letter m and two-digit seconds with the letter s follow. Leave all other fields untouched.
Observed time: 3h57
